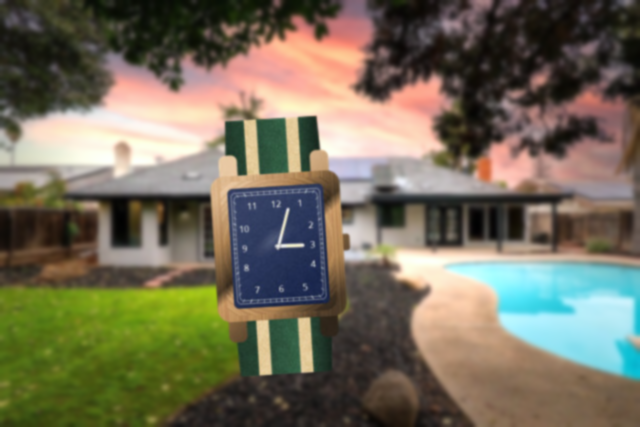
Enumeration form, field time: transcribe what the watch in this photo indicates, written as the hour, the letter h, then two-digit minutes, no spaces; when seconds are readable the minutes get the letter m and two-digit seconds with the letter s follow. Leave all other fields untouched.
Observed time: 3h03
